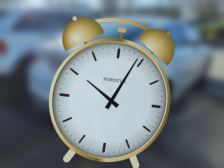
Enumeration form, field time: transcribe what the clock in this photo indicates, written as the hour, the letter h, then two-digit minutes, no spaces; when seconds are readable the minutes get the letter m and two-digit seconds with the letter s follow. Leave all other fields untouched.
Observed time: 10h04
